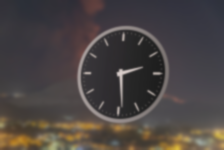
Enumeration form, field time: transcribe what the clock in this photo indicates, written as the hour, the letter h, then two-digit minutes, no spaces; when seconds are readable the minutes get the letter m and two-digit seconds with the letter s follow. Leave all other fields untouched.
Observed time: 2h29
